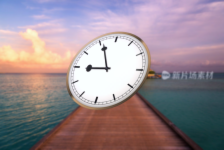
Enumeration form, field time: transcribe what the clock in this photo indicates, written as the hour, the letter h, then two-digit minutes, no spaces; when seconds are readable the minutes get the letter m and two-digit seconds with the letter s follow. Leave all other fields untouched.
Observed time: 8h56
